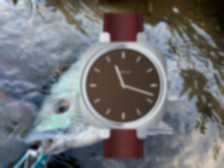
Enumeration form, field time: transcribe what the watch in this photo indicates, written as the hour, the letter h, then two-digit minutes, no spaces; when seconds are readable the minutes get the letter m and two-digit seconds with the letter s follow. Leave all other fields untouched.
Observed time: 11h18
